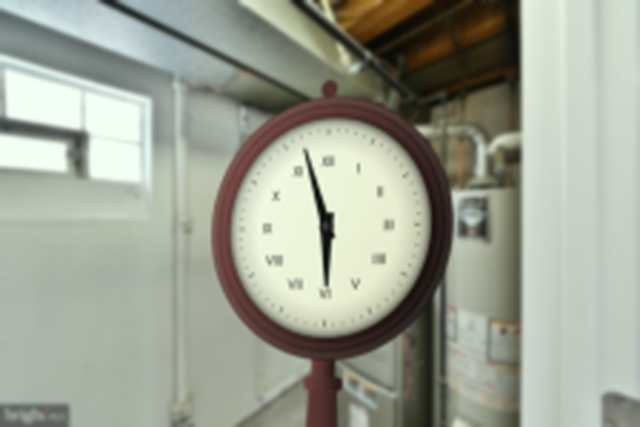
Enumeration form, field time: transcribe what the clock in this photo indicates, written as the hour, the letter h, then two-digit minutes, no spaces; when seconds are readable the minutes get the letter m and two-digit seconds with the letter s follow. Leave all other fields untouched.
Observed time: 5h57
